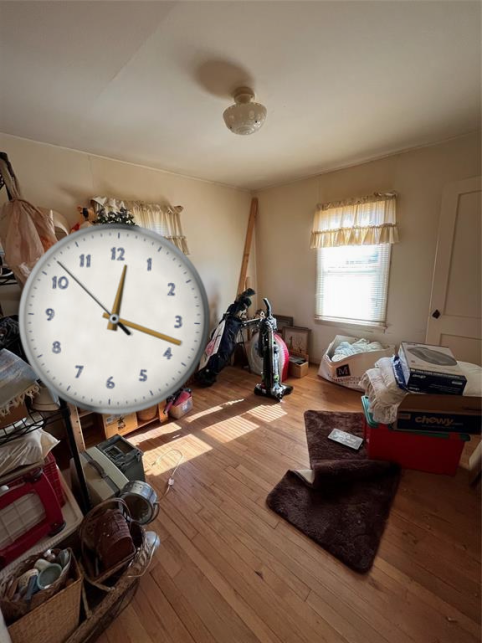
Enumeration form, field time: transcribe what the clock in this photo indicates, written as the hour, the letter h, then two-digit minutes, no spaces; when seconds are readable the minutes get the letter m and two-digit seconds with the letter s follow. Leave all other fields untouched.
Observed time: 12h17m52s
